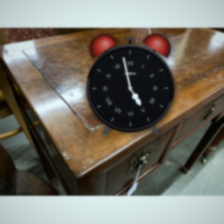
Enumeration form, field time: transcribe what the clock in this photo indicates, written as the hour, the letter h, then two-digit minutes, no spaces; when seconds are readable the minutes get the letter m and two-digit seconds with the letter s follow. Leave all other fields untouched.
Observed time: 4h58
